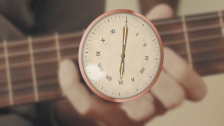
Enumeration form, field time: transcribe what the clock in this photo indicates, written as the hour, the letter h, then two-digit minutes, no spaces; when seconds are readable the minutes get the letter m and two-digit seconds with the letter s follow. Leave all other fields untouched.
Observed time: 6h00
